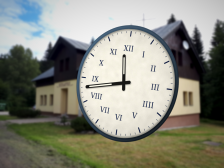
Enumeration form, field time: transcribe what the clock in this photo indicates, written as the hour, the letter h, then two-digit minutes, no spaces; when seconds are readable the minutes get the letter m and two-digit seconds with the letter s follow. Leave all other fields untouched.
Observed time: 11h43
